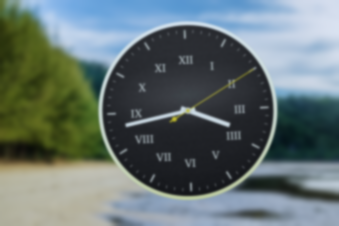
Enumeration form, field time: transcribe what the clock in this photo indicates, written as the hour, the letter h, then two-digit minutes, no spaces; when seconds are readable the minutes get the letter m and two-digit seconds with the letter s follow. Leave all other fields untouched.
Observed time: 3h43m10s
